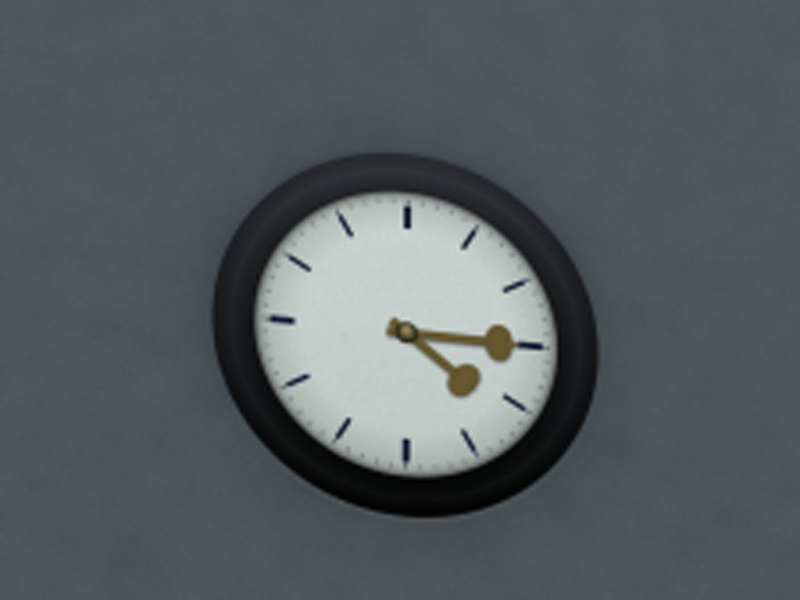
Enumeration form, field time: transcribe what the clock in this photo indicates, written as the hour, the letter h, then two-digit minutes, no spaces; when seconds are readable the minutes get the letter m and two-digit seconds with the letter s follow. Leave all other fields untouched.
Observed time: 4h15
